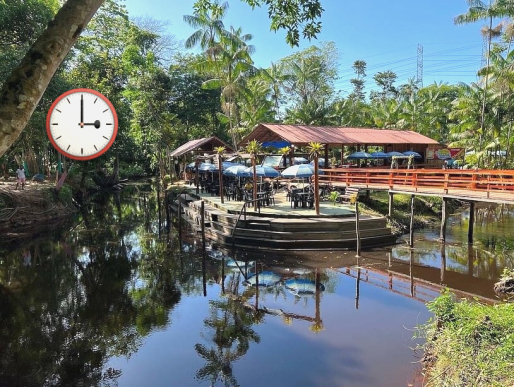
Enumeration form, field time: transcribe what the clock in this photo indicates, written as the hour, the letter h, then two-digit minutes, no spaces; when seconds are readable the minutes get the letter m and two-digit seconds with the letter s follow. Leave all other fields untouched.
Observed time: 3h00
